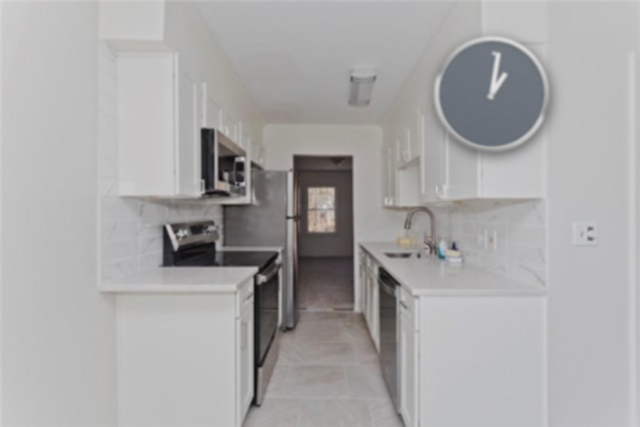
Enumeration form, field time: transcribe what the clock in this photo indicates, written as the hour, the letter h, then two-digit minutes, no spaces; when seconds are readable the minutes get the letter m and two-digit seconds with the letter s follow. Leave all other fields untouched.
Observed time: 1h01
